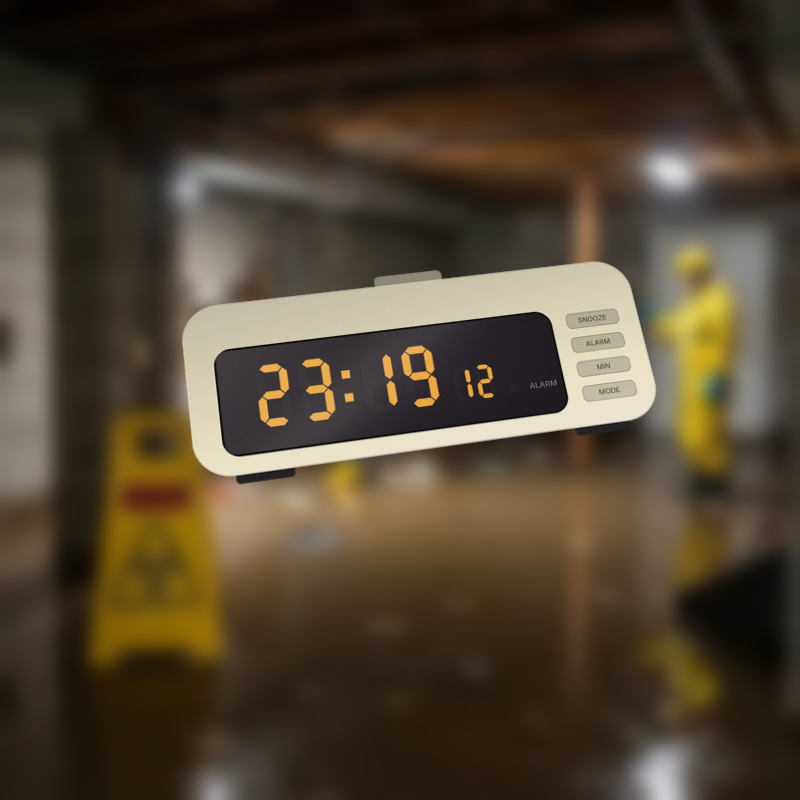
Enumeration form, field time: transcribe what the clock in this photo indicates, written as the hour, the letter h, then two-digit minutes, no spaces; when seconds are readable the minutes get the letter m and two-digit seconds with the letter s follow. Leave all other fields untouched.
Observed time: 23h19m12s
